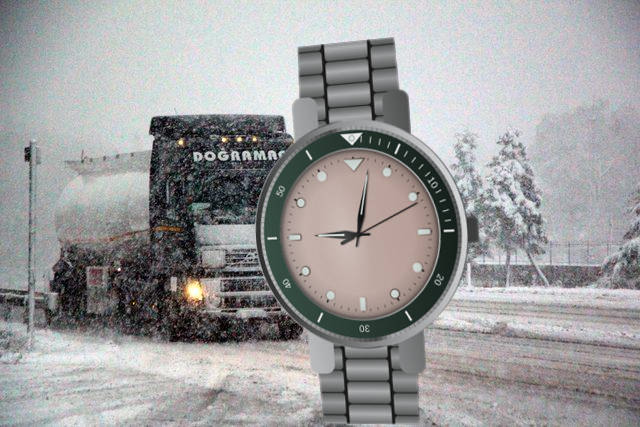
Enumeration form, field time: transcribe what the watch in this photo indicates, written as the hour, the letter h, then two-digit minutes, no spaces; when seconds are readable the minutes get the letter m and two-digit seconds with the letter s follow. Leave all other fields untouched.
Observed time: 9h02m11s
